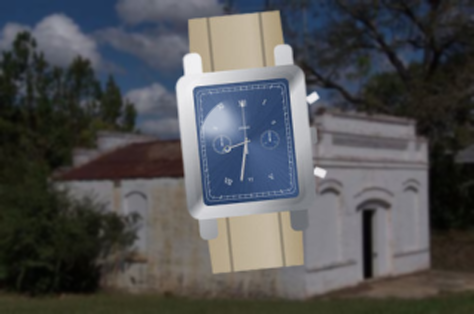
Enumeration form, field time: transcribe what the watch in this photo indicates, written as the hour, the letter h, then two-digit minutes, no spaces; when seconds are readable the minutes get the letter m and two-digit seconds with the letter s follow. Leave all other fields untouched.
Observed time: 8h32
